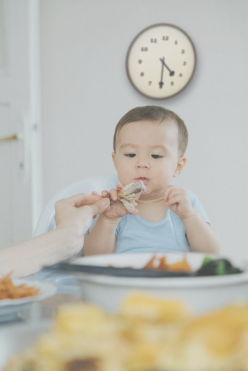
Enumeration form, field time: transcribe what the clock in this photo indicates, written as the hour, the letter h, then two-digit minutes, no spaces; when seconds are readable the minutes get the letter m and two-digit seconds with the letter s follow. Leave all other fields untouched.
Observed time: 4h30
